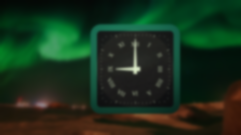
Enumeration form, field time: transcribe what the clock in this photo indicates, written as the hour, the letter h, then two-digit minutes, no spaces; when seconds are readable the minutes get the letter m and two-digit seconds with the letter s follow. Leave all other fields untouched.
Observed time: 9h00
